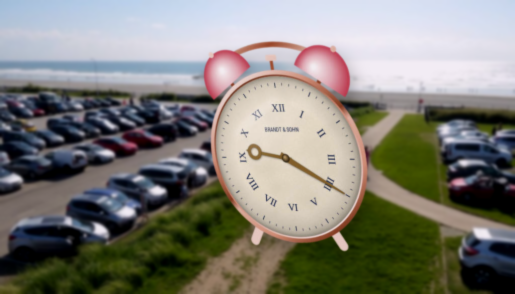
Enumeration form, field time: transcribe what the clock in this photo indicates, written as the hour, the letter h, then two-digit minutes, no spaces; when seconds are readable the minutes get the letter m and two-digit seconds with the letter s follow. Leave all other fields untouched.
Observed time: 9h20
